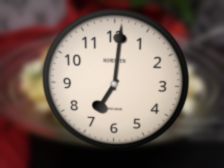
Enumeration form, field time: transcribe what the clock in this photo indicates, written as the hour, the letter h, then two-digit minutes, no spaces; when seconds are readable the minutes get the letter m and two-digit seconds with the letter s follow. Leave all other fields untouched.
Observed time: 7h01
